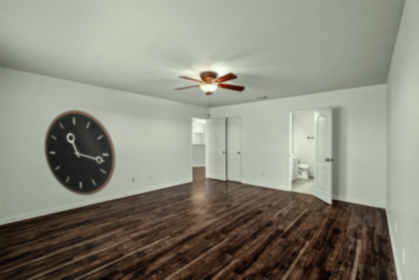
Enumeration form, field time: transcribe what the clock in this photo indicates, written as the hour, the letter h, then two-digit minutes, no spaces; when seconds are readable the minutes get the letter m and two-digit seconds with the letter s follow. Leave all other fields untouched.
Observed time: 11h17
